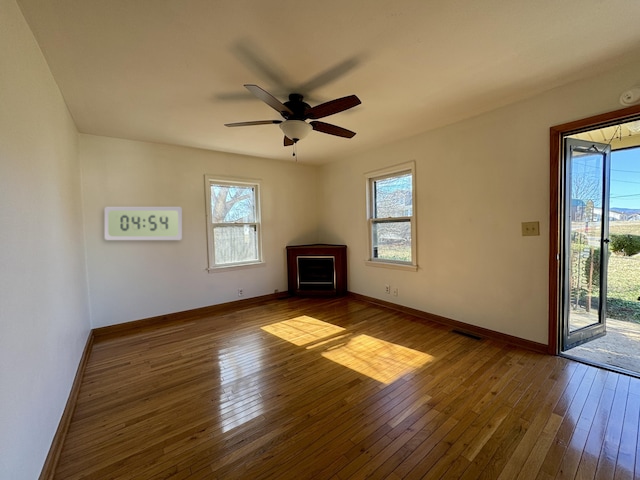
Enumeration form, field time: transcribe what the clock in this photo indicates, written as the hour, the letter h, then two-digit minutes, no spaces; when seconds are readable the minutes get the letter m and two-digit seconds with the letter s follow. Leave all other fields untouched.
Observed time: 4h54
